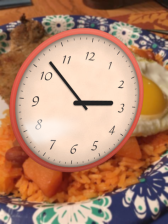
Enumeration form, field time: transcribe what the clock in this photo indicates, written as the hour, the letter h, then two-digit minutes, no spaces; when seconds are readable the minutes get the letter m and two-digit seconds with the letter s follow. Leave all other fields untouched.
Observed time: 2h52
